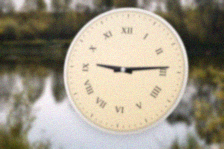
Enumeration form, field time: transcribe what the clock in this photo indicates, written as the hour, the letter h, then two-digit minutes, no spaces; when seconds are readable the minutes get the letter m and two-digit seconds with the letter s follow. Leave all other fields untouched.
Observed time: 9h14
